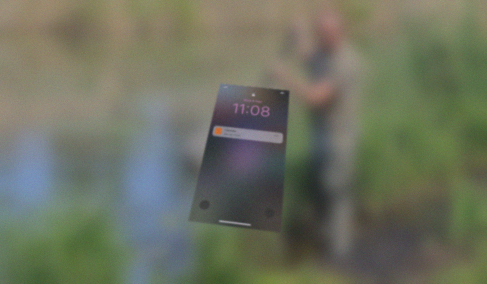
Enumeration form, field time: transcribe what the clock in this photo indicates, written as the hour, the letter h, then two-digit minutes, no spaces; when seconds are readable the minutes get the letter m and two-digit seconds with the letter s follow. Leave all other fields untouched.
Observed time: 11h08
